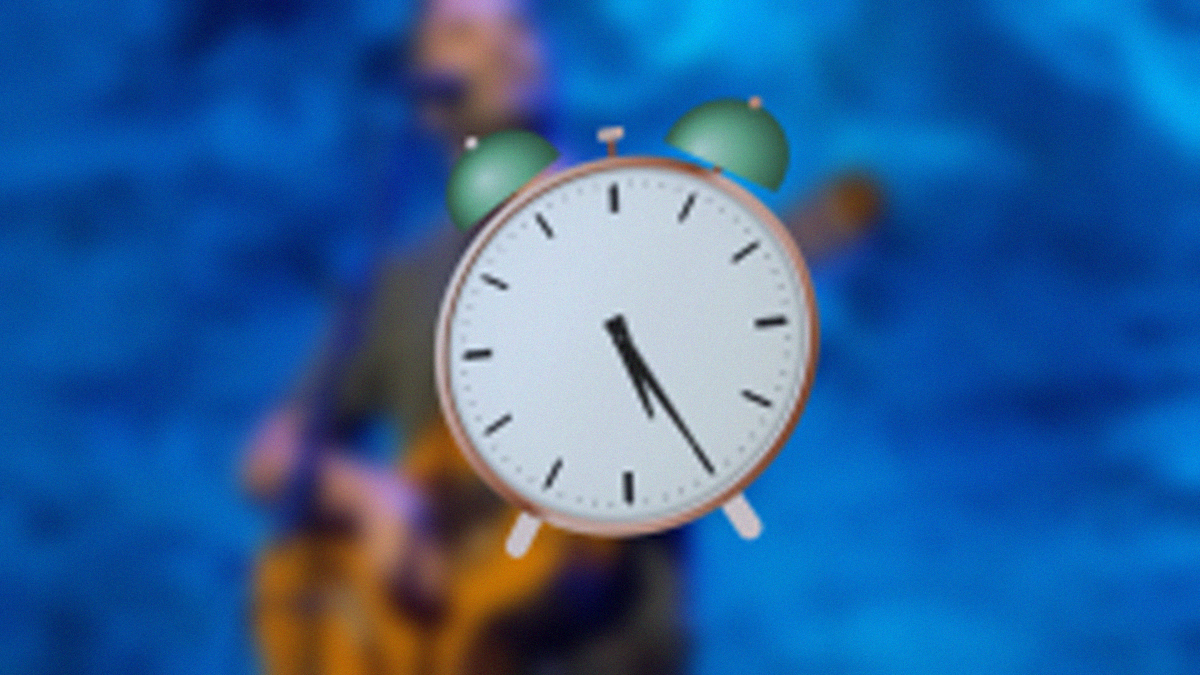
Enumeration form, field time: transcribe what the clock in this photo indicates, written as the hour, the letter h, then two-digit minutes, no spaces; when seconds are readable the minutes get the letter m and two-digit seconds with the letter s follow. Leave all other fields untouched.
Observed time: 5h25
